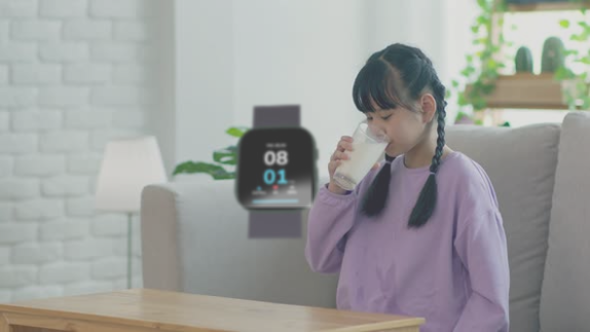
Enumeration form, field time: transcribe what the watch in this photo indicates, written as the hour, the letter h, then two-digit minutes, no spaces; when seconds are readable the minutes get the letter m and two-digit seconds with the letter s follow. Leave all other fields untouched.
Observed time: 8h01
